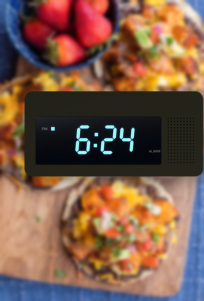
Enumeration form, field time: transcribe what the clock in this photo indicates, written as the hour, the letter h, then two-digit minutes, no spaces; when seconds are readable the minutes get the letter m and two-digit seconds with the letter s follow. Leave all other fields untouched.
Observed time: 6h24
